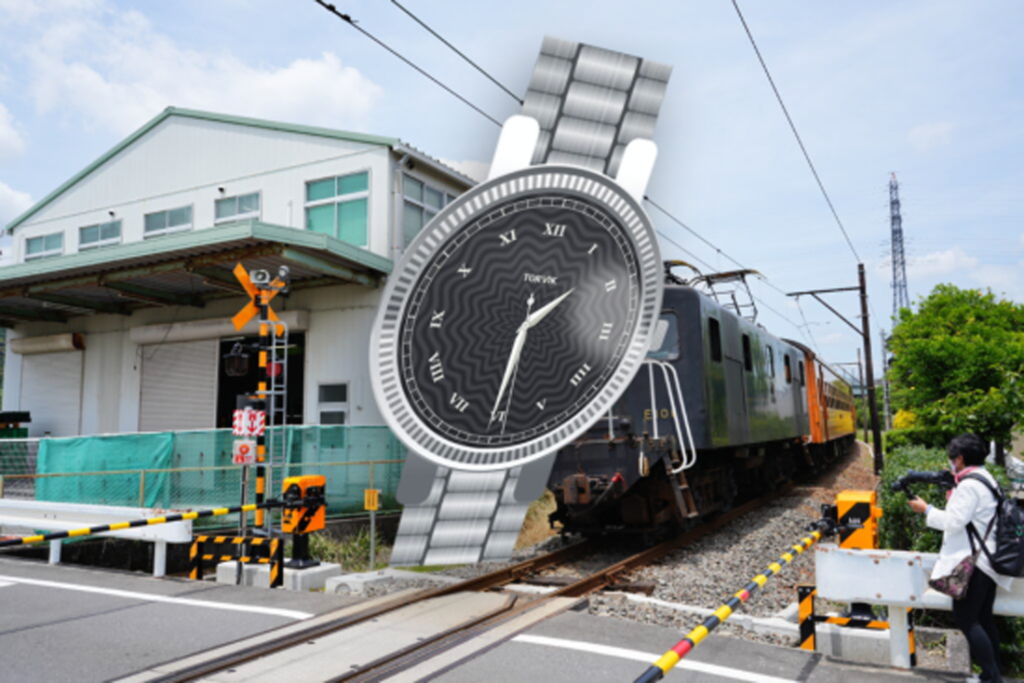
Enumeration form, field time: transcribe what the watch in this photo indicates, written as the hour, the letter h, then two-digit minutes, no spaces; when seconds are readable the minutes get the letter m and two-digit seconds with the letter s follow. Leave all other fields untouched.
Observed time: 1h30m29s
